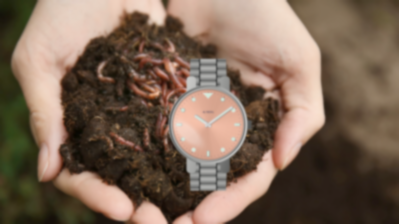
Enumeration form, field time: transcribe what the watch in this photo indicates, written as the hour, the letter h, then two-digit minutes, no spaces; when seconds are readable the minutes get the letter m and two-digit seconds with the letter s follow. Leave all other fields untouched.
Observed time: 10h09
